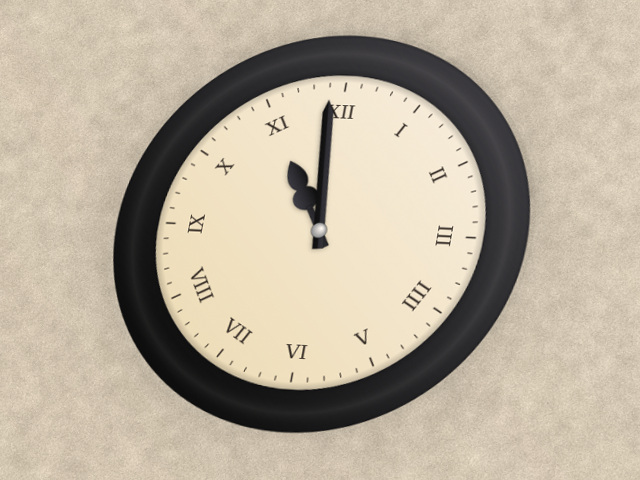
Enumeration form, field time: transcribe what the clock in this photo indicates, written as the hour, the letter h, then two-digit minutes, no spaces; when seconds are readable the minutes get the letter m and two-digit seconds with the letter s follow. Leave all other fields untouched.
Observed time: 10h59
